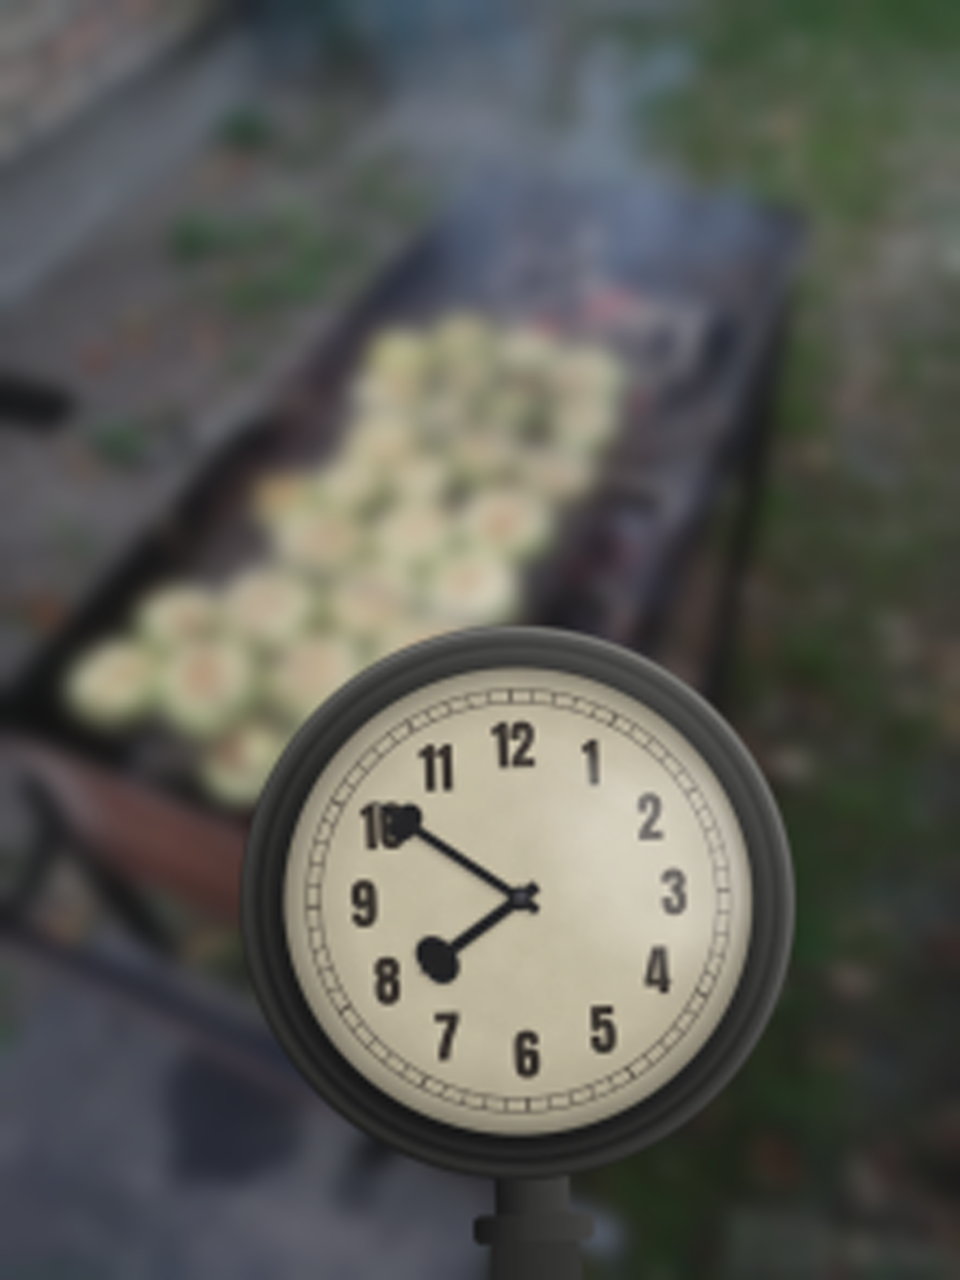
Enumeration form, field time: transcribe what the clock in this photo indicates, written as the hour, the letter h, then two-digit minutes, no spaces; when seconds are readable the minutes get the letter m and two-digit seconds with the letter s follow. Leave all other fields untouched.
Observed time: 7h51
